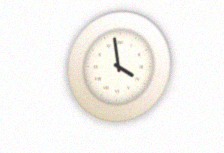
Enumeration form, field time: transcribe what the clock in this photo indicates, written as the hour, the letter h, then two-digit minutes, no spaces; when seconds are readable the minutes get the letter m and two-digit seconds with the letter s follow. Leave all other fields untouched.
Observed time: 3h58
